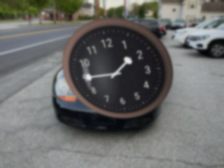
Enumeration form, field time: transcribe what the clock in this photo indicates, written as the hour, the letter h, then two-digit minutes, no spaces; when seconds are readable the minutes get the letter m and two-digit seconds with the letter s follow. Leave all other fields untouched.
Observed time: 1h45
